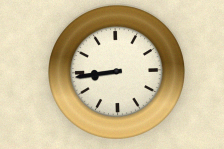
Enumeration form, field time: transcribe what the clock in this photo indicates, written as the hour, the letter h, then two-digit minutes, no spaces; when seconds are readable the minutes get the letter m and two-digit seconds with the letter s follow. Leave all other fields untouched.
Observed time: 8h44
